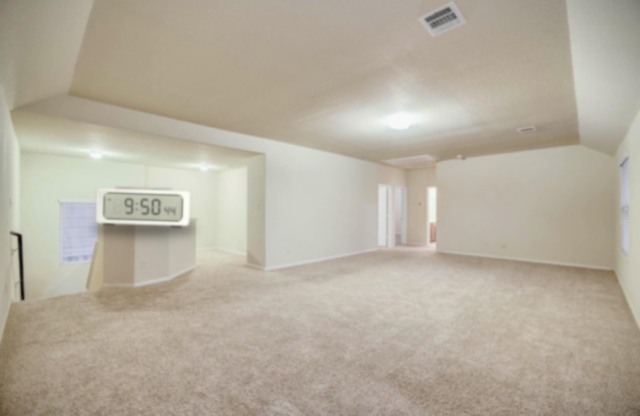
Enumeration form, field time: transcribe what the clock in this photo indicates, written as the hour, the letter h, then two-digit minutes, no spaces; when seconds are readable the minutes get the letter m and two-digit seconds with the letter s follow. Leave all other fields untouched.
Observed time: 9h50
